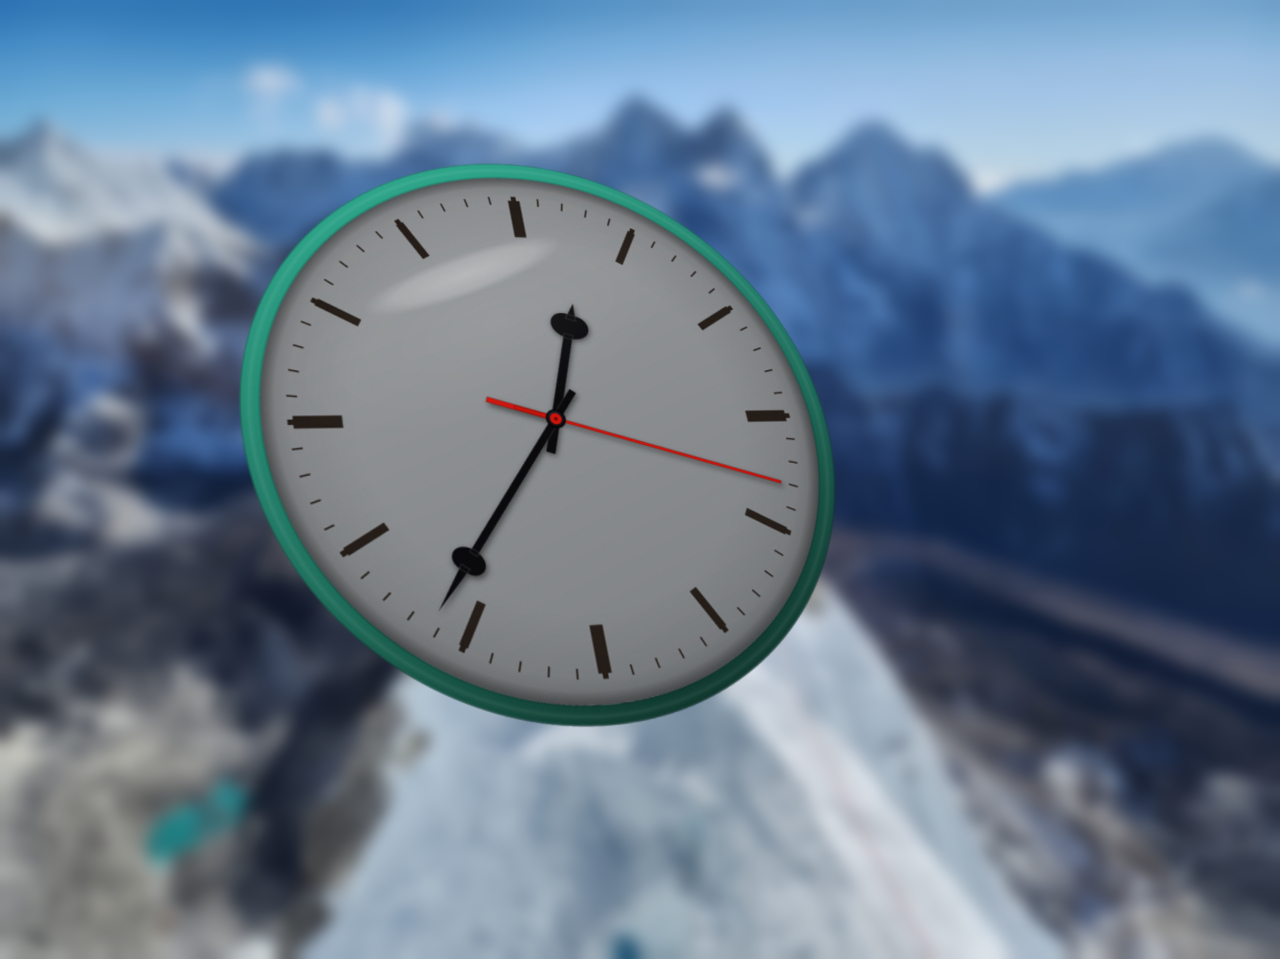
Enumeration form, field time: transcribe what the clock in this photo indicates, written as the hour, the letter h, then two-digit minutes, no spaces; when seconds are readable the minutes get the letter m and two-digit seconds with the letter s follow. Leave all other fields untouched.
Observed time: 12h36m18s
